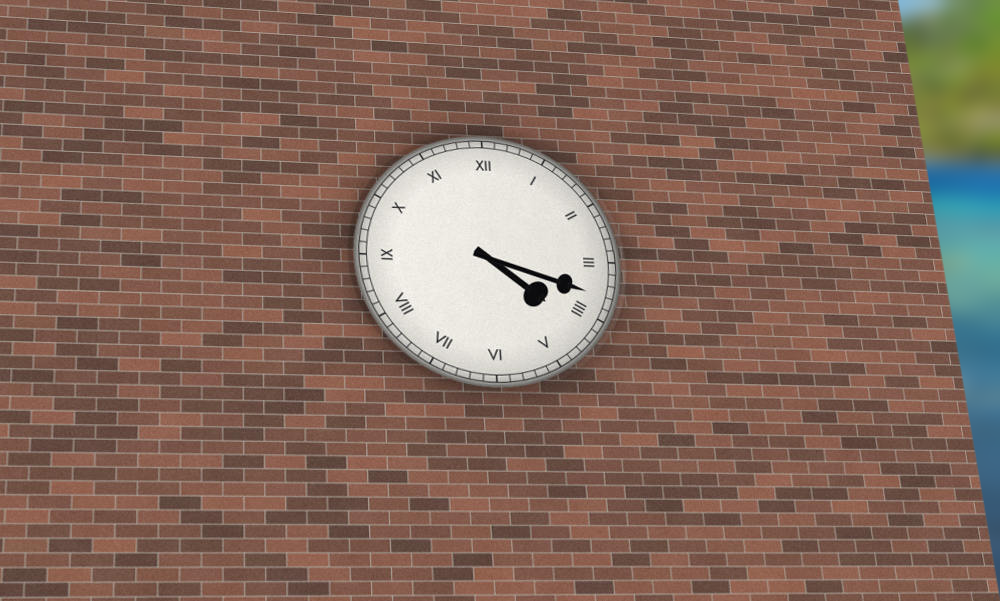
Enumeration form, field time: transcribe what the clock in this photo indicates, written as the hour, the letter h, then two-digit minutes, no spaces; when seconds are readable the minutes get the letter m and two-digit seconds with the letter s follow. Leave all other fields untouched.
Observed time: 4h18
